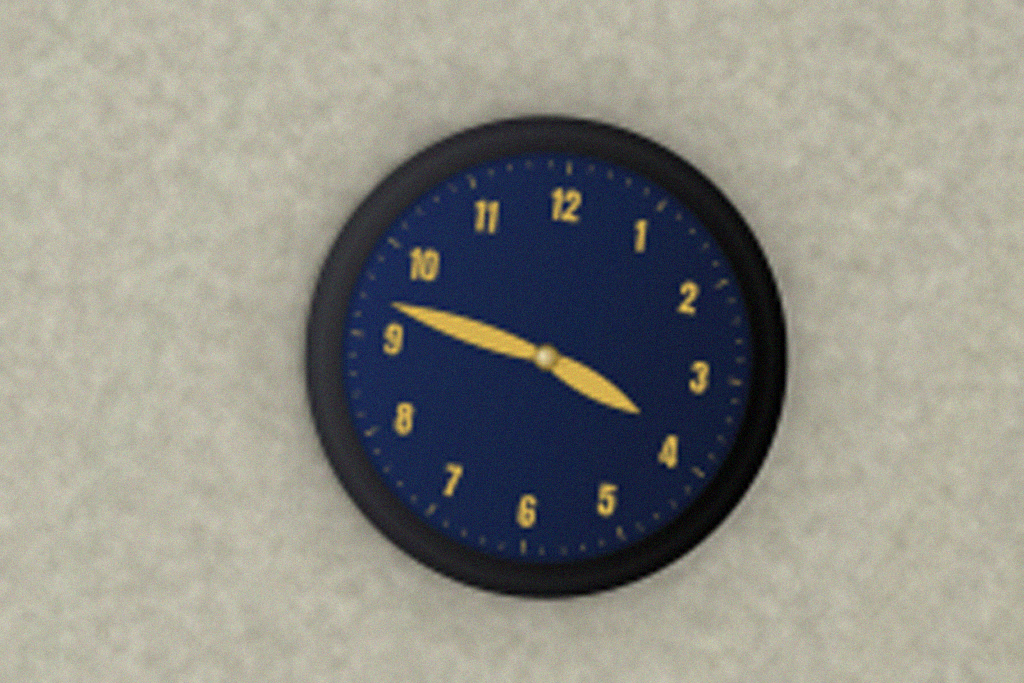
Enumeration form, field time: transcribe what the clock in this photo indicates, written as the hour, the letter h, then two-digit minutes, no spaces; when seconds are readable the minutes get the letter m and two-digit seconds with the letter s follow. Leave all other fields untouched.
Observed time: 3h47
